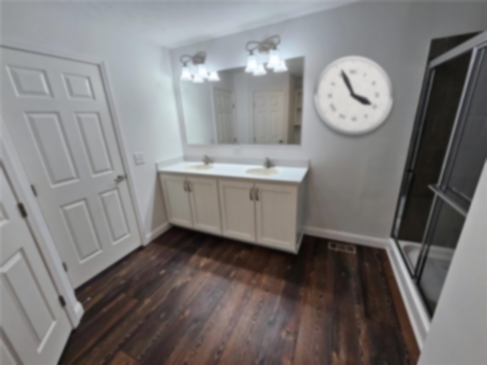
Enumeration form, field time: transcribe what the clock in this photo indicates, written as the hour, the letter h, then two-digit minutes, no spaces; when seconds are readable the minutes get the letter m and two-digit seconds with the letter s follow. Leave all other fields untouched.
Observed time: 3h56
